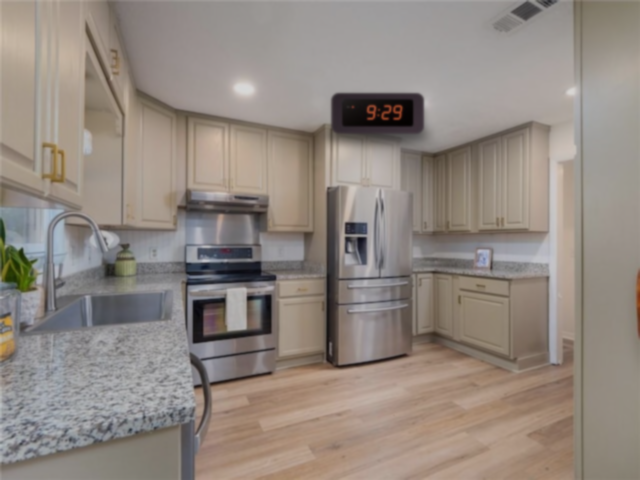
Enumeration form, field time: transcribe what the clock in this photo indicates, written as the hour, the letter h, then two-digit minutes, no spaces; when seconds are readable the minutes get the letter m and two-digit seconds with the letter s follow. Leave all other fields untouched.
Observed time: 9h29
